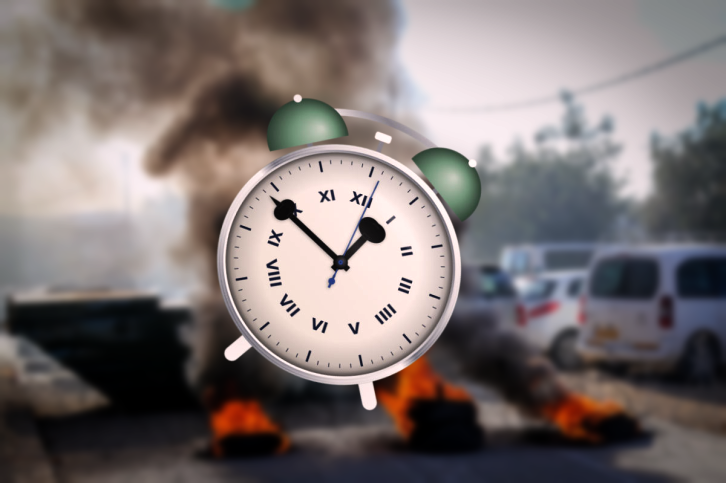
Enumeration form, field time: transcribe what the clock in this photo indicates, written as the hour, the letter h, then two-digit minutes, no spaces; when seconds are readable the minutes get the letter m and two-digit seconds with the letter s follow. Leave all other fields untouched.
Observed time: 12h49m01s
